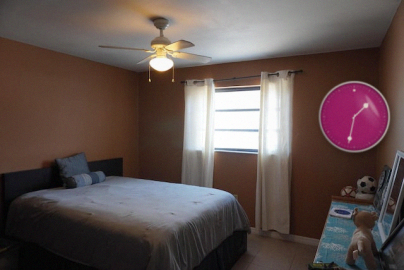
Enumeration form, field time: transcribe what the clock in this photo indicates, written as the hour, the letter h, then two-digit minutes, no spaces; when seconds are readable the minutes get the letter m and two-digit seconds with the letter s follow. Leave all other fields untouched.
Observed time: 1h32
